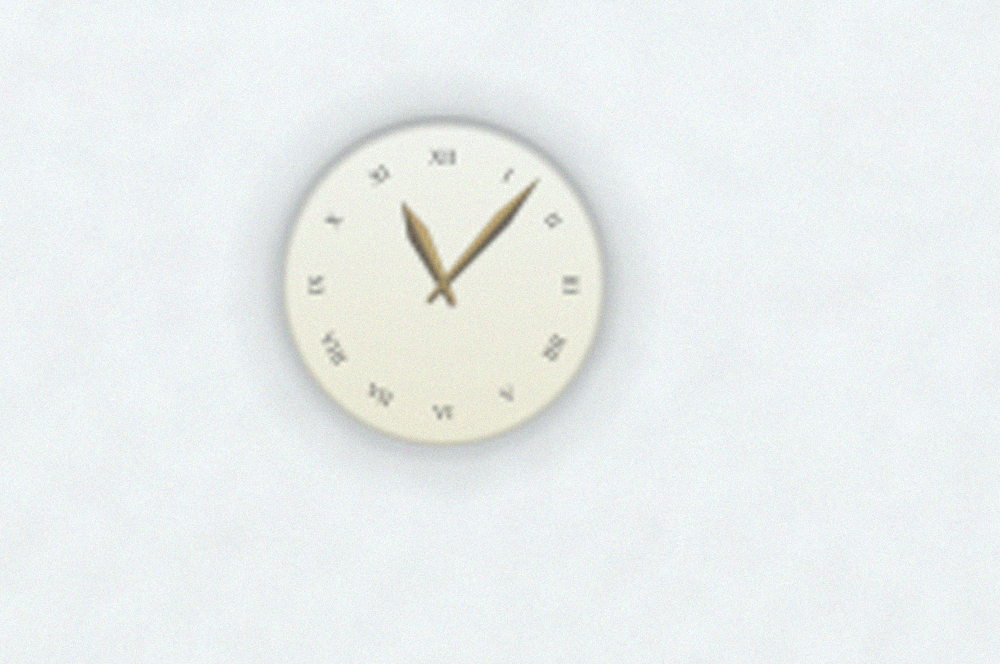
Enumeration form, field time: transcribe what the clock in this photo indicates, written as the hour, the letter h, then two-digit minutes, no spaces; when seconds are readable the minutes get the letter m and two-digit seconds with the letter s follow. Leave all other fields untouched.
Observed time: 11h07
